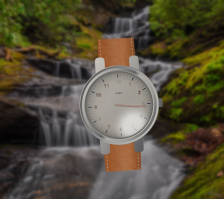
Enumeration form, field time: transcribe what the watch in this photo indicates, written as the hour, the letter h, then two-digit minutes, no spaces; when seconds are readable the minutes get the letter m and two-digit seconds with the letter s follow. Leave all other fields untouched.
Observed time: 3h16
